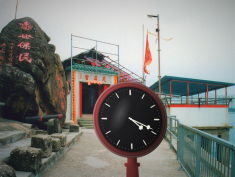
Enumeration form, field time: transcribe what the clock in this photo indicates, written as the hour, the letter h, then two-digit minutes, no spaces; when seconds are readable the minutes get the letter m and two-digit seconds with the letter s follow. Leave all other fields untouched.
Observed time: 4h19
